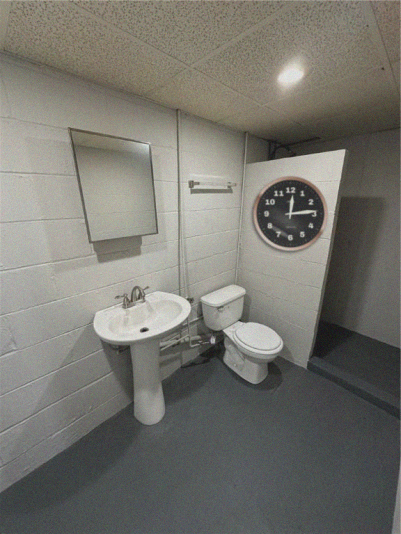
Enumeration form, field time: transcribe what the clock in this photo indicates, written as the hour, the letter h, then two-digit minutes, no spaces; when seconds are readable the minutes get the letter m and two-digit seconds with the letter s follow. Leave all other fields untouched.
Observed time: 12h14
